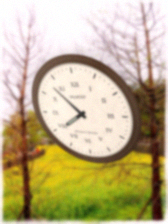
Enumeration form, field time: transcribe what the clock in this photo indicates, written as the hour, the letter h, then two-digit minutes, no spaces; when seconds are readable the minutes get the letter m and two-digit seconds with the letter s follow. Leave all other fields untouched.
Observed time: 7h53
